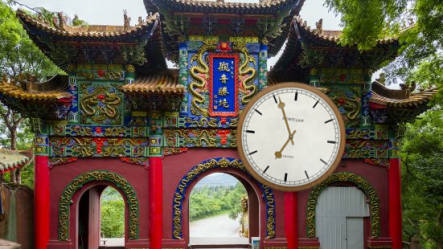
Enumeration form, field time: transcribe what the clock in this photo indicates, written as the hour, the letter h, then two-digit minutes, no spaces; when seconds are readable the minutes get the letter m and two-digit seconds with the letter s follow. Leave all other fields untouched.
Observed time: 6h56
